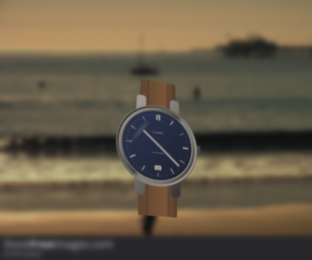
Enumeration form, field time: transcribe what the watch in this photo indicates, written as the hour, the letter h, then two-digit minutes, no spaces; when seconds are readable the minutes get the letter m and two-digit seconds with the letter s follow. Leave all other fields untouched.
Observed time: 10h22
